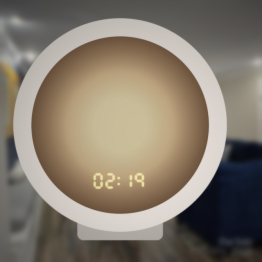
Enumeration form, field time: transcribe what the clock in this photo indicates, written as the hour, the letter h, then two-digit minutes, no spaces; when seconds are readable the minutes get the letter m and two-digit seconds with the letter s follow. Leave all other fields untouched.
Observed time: 2h19
